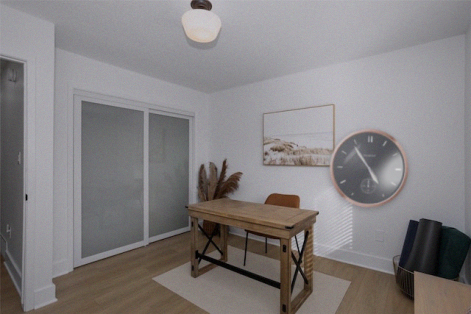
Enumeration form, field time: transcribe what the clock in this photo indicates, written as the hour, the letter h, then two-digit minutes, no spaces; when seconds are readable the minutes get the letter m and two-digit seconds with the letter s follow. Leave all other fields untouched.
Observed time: 4h54
